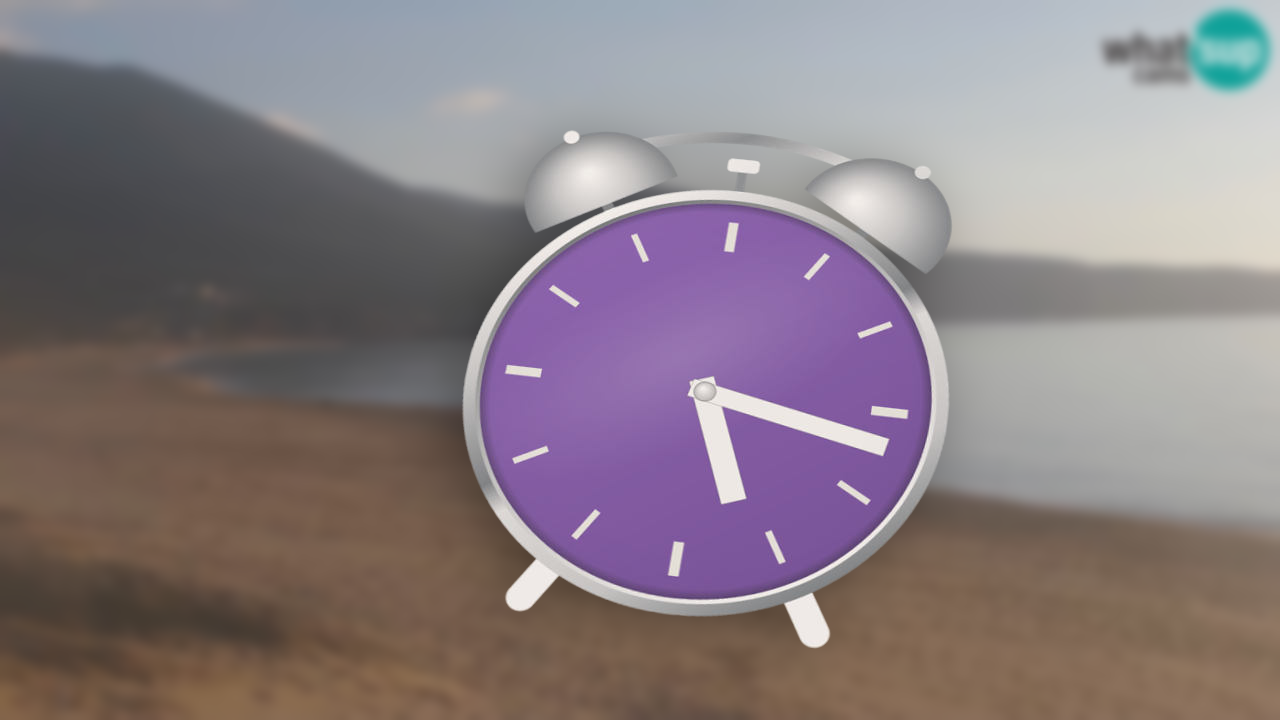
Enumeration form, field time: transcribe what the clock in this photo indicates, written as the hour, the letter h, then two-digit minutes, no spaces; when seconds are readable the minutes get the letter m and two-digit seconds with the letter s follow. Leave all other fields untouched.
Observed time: 5h17
